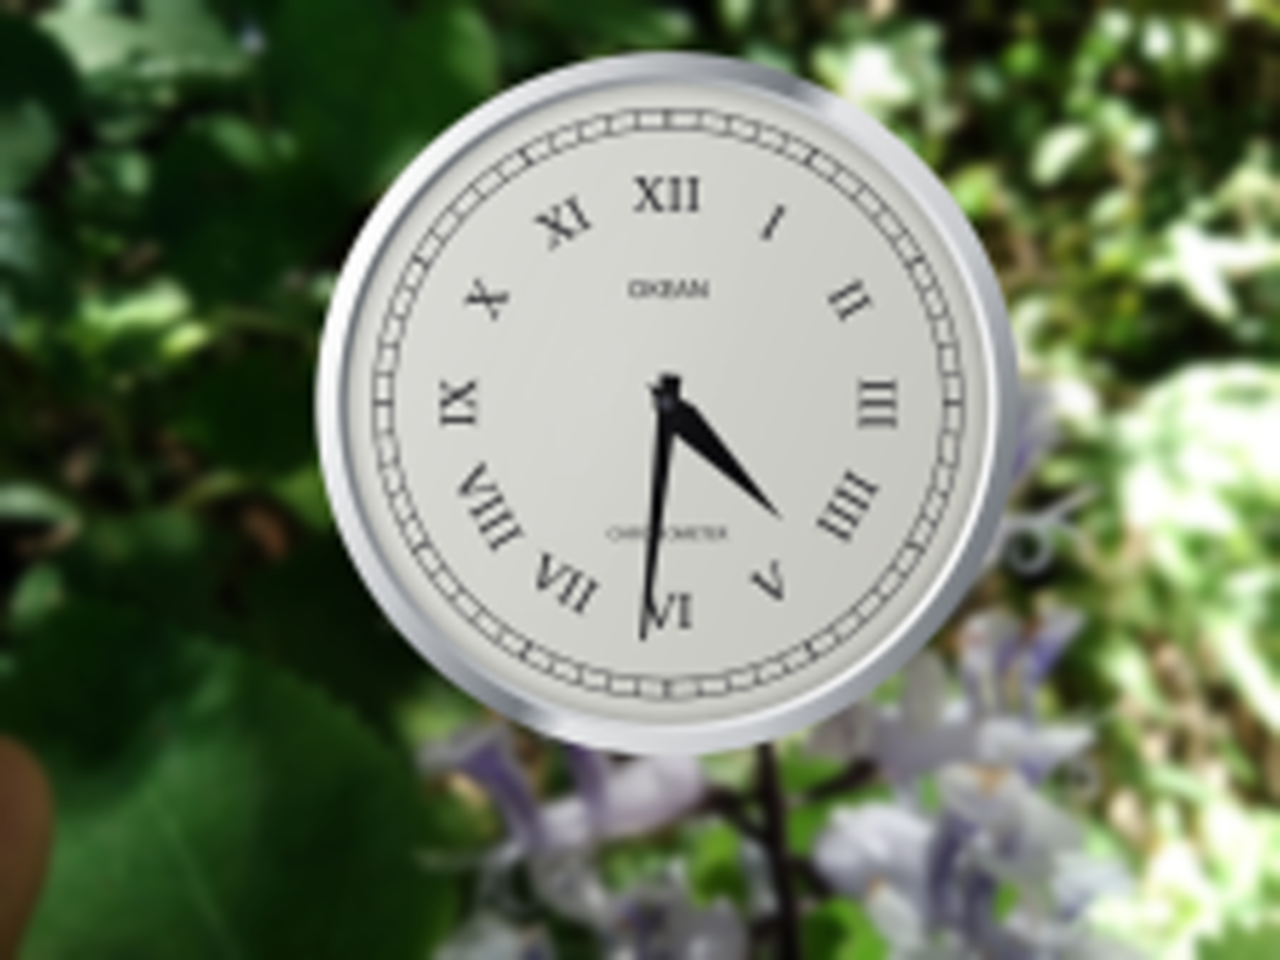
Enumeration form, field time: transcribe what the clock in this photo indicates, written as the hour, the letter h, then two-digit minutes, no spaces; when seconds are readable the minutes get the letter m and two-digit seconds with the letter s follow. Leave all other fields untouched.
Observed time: 4h31
